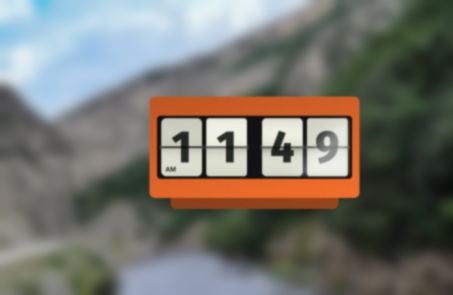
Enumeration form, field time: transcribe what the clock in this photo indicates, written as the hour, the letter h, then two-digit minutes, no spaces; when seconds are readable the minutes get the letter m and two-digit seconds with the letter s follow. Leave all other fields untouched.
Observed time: 11h49
